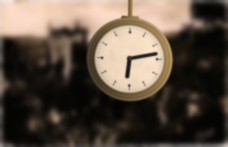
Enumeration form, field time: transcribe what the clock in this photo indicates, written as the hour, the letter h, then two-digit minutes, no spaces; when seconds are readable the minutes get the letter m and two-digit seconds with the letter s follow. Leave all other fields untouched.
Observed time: 6h13
